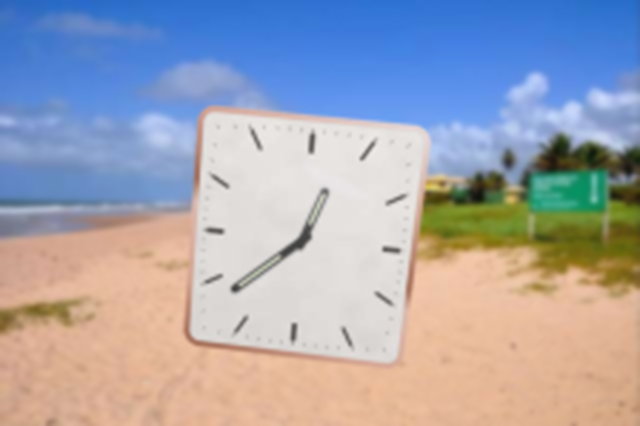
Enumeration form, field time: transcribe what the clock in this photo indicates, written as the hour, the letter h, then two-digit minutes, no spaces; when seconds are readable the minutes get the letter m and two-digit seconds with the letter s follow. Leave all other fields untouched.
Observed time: 12h38
